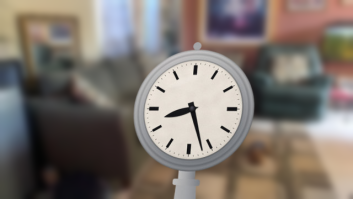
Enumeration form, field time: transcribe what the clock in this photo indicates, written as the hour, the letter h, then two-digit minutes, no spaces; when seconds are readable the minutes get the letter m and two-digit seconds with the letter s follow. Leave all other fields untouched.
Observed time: 8h27
